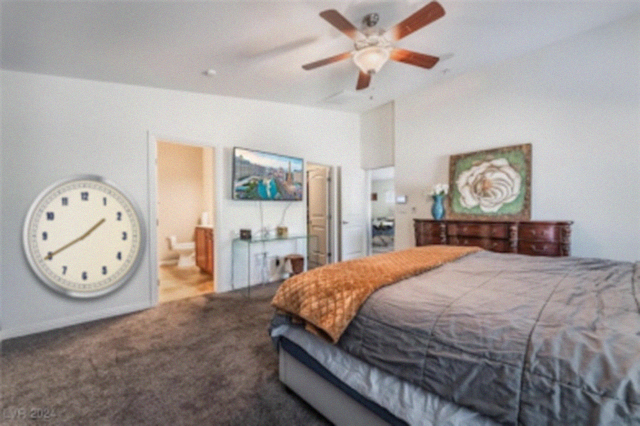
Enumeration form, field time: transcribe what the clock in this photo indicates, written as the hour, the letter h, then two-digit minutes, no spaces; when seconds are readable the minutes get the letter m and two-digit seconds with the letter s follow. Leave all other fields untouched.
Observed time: 1h40
